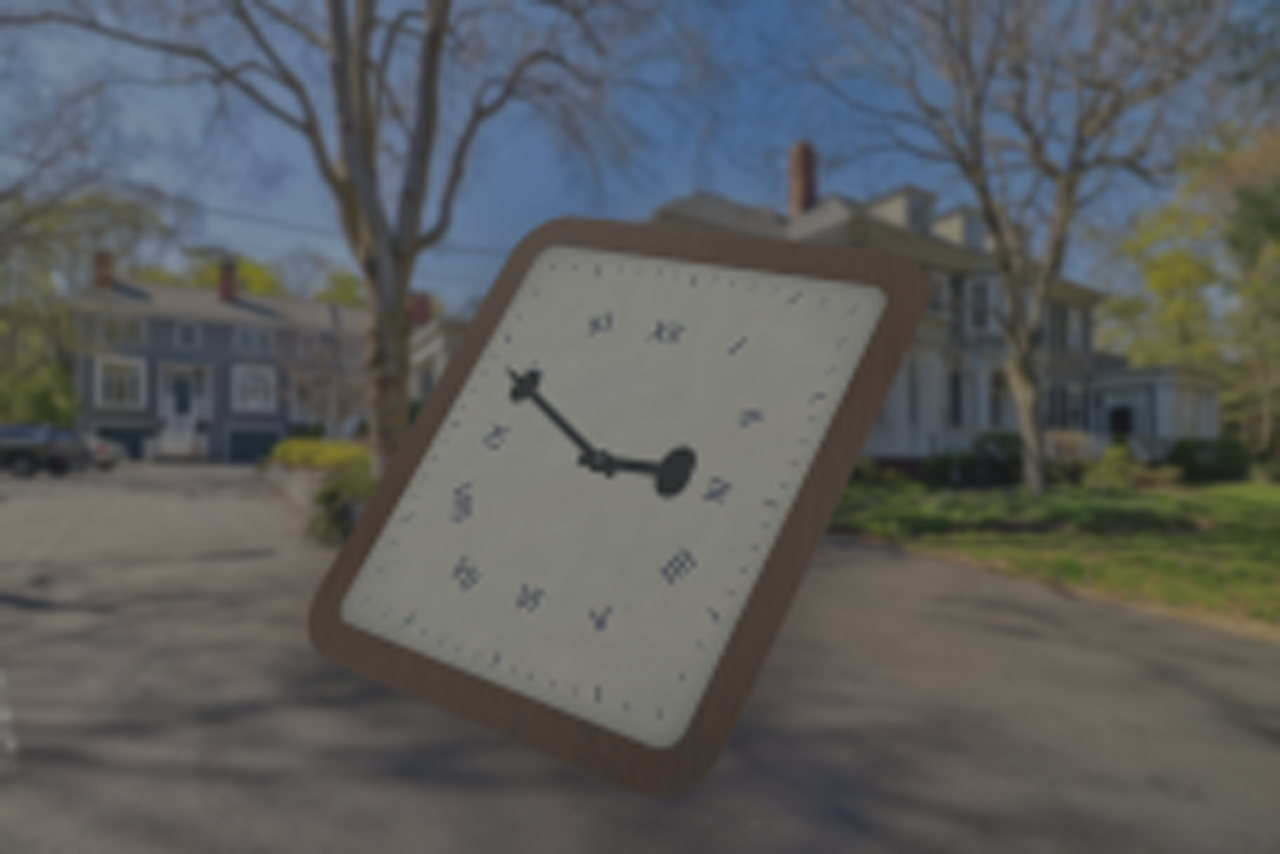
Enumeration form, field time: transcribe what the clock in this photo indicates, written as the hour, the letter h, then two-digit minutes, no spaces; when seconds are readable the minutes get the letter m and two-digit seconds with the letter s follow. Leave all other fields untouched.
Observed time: 2h49
